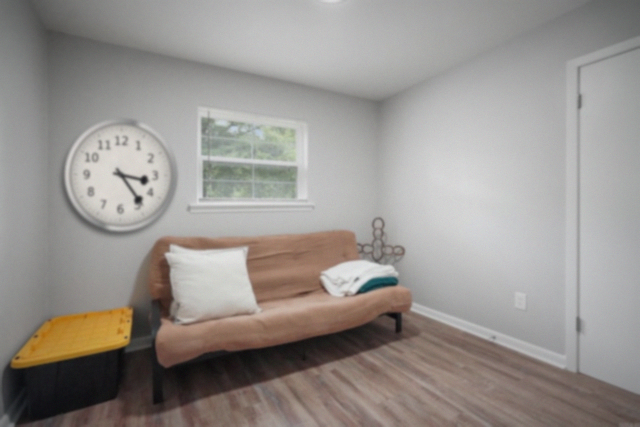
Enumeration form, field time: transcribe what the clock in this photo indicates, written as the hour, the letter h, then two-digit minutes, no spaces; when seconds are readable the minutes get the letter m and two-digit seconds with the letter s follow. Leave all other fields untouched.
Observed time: 3h24
